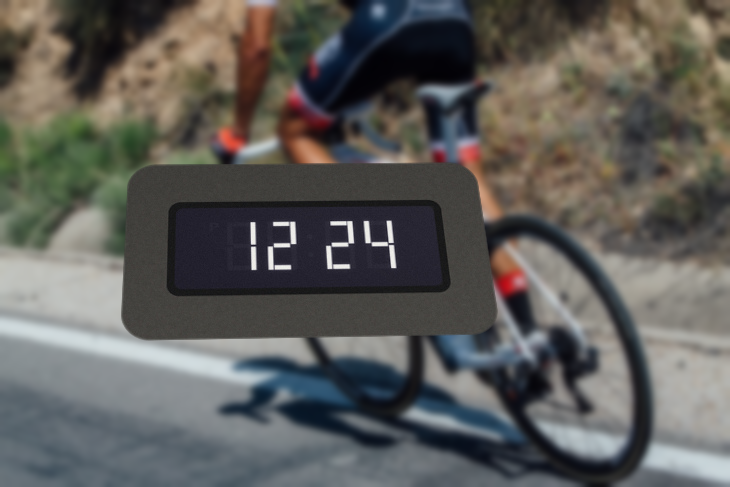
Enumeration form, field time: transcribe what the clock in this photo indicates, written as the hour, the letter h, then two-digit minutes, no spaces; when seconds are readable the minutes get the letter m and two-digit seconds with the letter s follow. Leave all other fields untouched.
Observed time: 12h24
